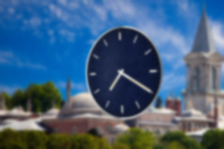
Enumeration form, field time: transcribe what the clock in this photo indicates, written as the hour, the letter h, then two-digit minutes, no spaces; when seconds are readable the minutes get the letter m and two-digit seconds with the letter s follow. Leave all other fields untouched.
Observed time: 7h20
